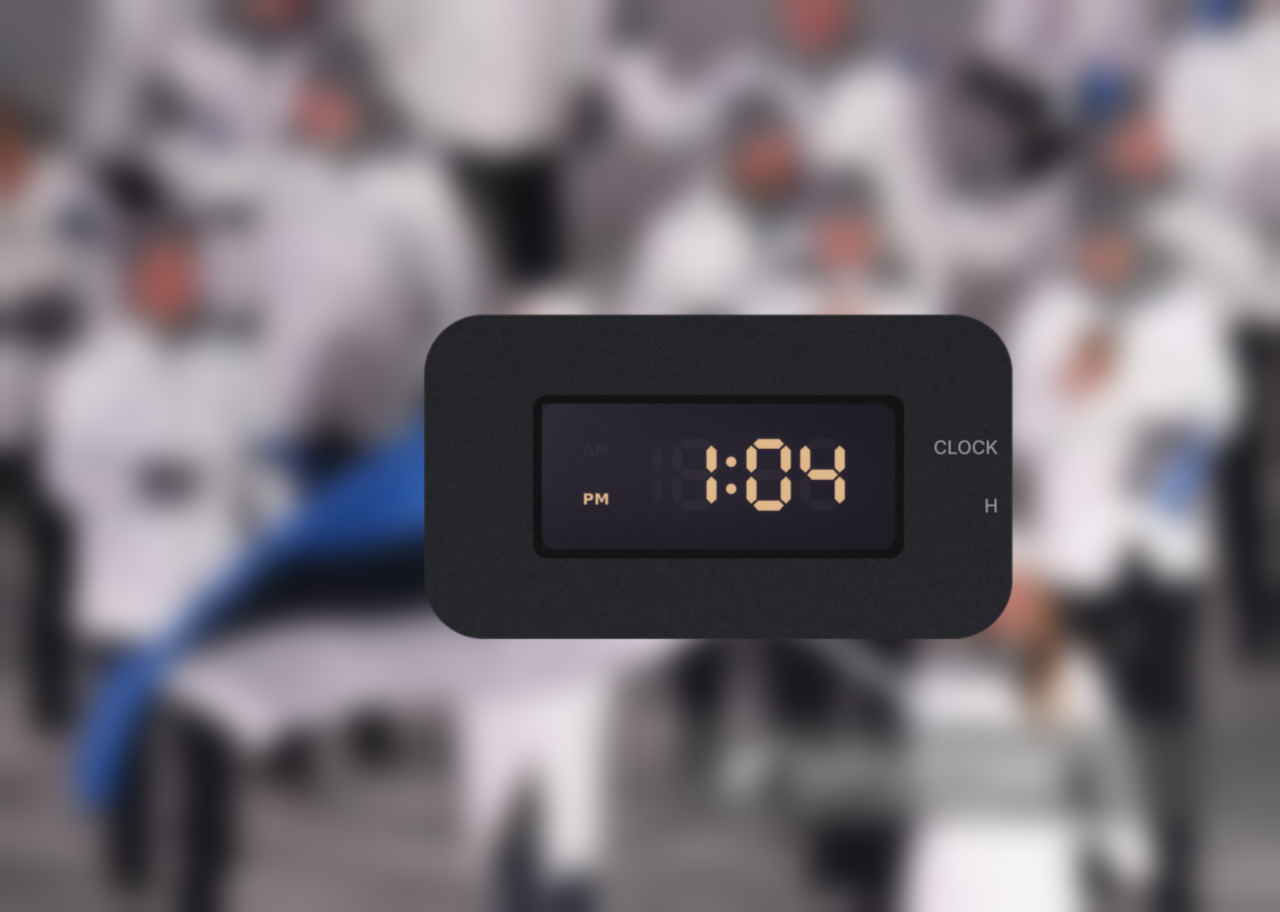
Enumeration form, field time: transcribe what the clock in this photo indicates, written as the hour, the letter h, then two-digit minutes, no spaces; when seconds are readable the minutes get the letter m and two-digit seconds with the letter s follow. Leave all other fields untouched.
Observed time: 1h04
